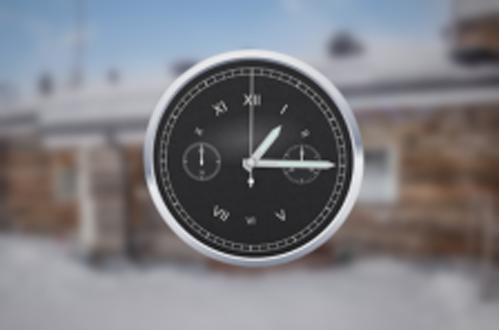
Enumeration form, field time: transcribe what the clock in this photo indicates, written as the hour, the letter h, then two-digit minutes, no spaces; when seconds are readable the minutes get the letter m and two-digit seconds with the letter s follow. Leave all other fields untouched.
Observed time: 1h15
